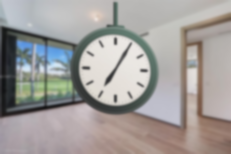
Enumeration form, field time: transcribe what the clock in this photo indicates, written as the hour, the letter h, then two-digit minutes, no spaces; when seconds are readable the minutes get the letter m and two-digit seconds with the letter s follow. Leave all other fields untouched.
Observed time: 7h05
